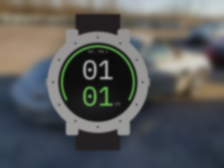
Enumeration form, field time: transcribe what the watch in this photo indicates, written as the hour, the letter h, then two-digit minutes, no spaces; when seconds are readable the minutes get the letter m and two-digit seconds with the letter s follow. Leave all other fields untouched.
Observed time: 1h01
